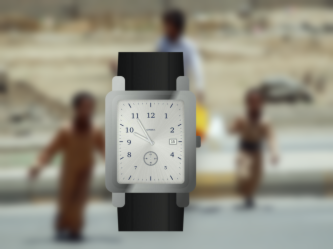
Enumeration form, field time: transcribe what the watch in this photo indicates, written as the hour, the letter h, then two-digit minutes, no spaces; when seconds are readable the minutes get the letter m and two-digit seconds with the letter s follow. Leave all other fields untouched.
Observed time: 9h55
